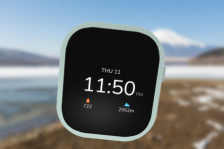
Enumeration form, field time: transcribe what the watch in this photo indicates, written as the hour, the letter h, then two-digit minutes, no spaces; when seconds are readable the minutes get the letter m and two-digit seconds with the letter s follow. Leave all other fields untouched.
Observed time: 11h50
